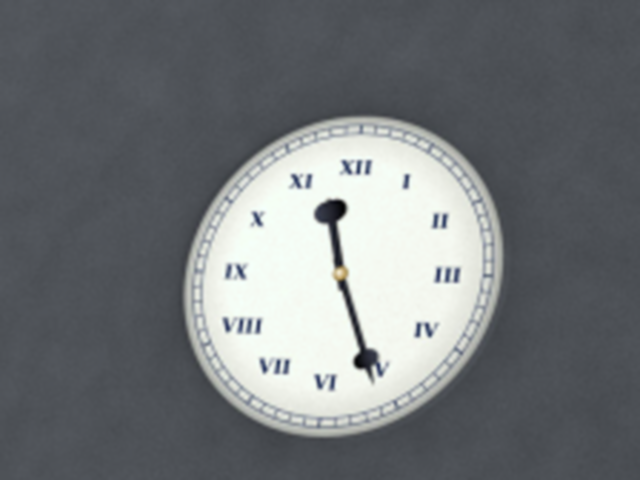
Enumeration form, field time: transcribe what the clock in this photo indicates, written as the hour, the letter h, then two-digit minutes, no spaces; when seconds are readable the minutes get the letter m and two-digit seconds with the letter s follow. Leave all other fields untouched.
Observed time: 11h26
